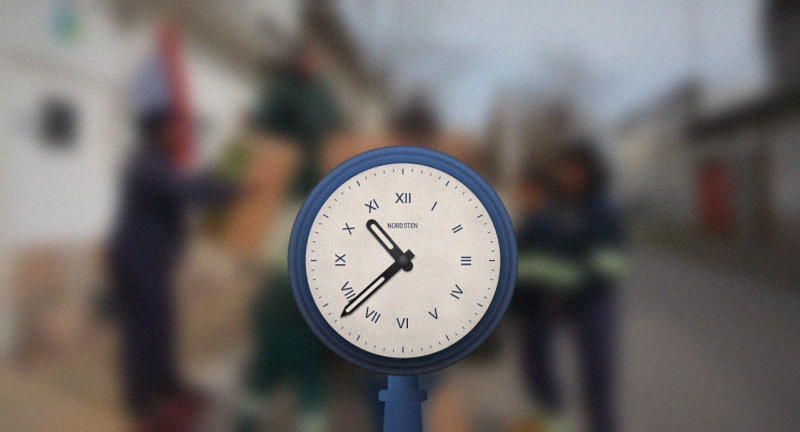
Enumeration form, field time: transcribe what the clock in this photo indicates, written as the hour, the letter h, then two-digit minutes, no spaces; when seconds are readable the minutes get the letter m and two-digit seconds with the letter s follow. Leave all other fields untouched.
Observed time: 10h38
